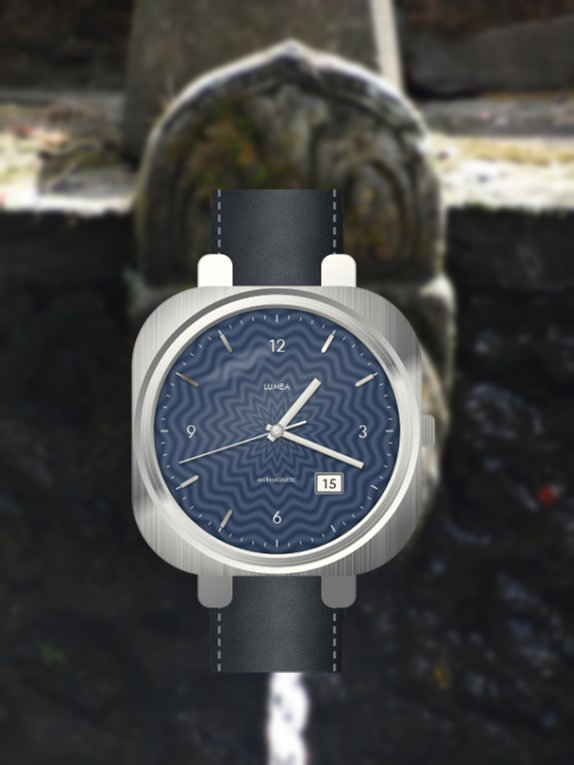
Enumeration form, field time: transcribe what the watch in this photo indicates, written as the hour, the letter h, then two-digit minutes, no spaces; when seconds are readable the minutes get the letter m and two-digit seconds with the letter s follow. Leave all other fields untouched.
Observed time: 1h18m42s
